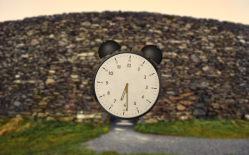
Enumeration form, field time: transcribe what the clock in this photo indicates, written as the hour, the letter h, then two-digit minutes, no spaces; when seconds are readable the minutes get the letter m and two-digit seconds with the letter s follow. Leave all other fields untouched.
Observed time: 6h29
